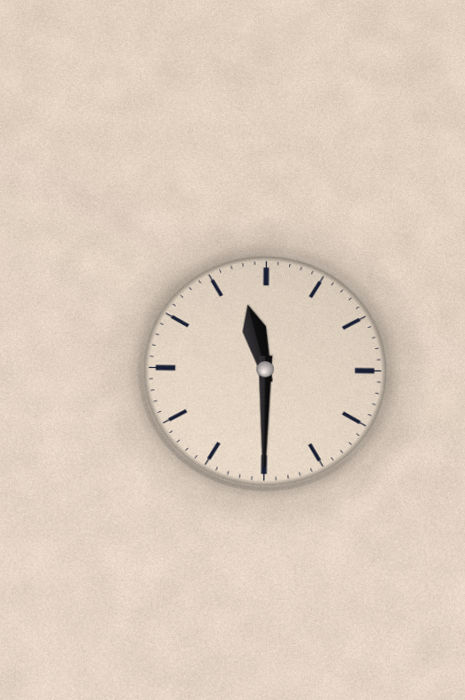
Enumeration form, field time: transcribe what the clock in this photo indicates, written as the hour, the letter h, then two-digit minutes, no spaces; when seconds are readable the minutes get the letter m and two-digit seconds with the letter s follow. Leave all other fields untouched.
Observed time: 11h30
